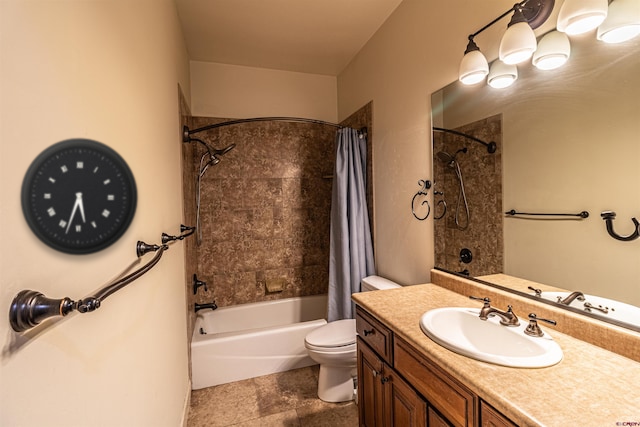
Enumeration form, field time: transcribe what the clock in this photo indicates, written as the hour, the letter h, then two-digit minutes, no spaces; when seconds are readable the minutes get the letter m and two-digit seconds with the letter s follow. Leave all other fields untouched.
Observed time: 5h33
